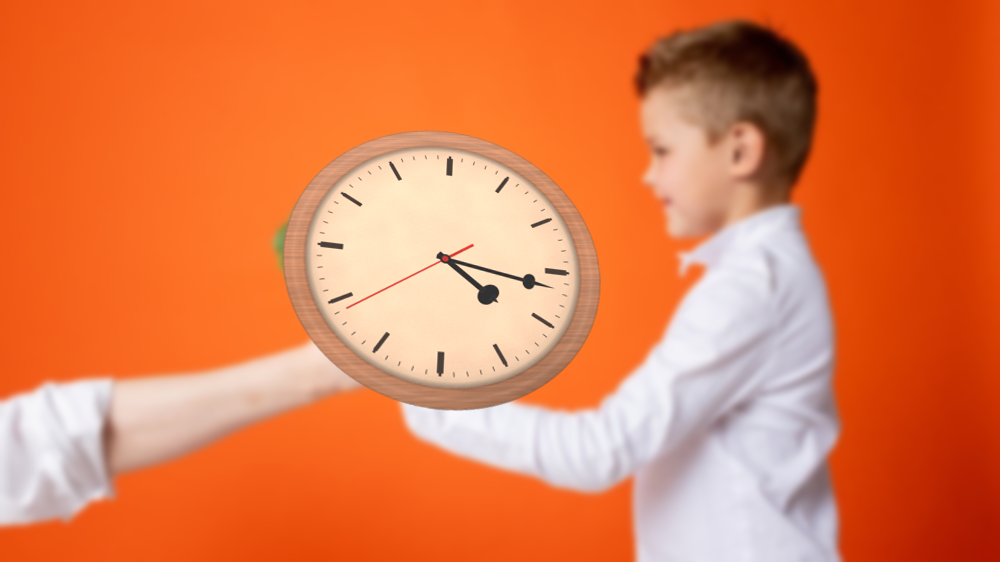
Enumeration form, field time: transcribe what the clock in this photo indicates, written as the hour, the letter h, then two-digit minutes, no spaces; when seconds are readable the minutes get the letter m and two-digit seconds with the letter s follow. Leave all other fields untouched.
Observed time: 4h16m39s
